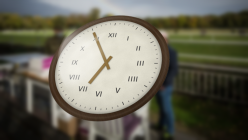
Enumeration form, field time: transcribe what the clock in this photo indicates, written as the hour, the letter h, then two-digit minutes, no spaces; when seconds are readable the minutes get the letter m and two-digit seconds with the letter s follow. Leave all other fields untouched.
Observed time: 6h55
